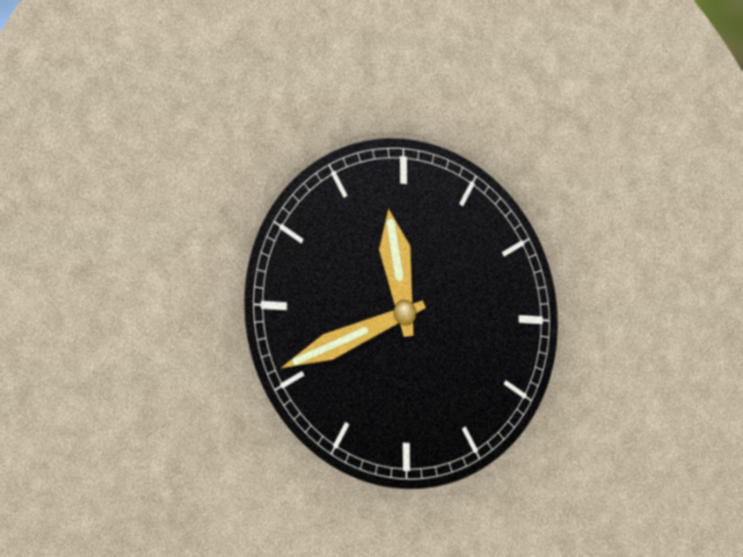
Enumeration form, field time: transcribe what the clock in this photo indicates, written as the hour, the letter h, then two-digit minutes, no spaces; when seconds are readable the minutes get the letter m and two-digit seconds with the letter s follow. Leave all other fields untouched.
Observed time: 11h41
